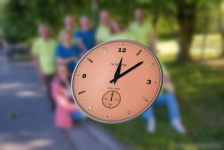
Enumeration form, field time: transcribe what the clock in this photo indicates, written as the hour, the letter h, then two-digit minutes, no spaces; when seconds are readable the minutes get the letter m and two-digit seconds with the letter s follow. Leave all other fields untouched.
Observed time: 12h08
